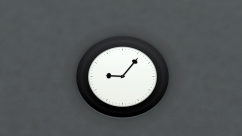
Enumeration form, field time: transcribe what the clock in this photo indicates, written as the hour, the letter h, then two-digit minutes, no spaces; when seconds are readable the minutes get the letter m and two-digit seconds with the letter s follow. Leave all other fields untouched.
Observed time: 9h06
